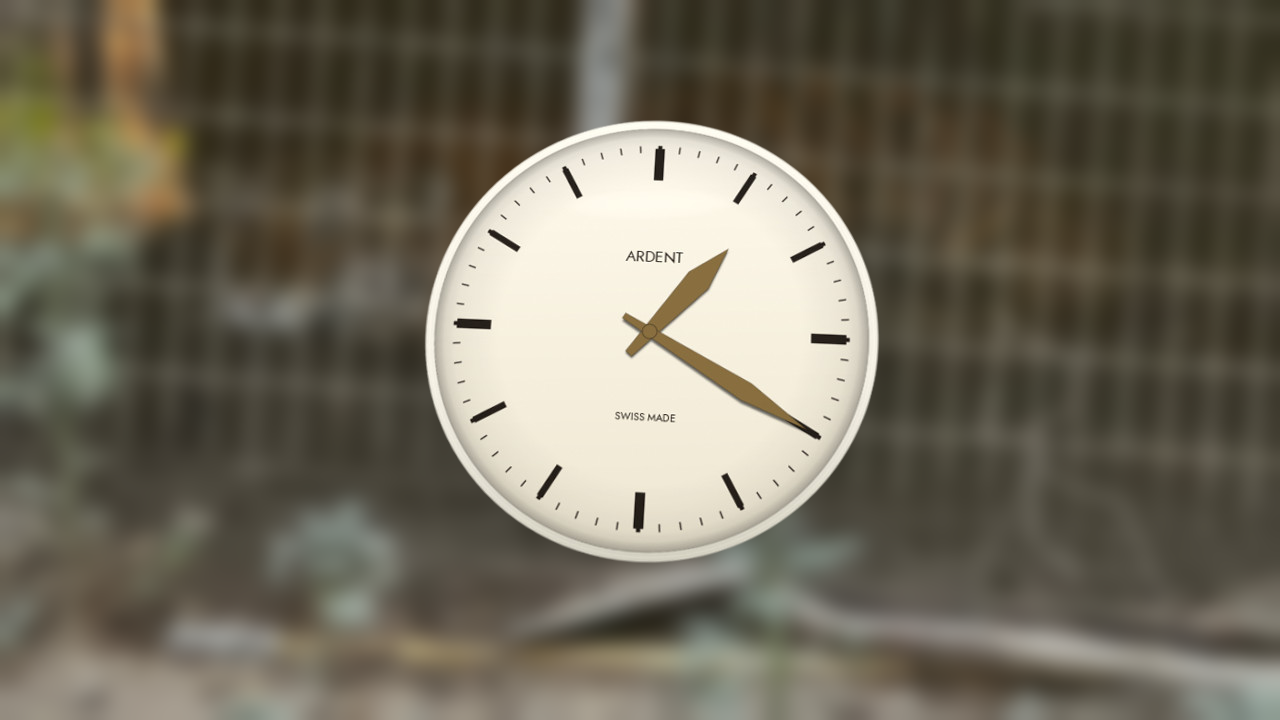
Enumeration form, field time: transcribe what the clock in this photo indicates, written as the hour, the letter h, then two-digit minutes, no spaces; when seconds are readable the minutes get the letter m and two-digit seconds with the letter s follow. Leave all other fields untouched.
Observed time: 1h20
